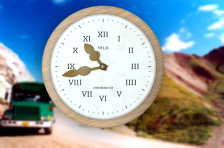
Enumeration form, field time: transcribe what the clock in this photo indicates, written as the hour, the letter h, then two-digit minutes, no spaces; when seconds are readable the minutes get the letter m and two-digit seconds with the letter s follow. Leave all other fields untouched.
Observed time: 10h43
